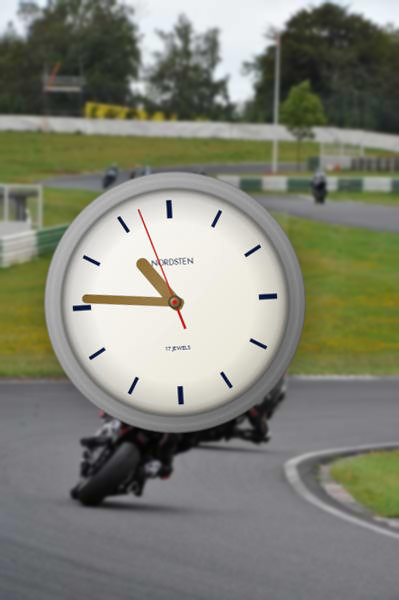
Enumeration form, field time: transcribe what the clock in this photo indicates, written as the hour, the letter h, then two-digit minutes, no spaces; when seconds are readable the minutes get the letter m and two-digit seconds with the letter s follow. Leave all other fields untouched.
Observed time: 10h45m57s
